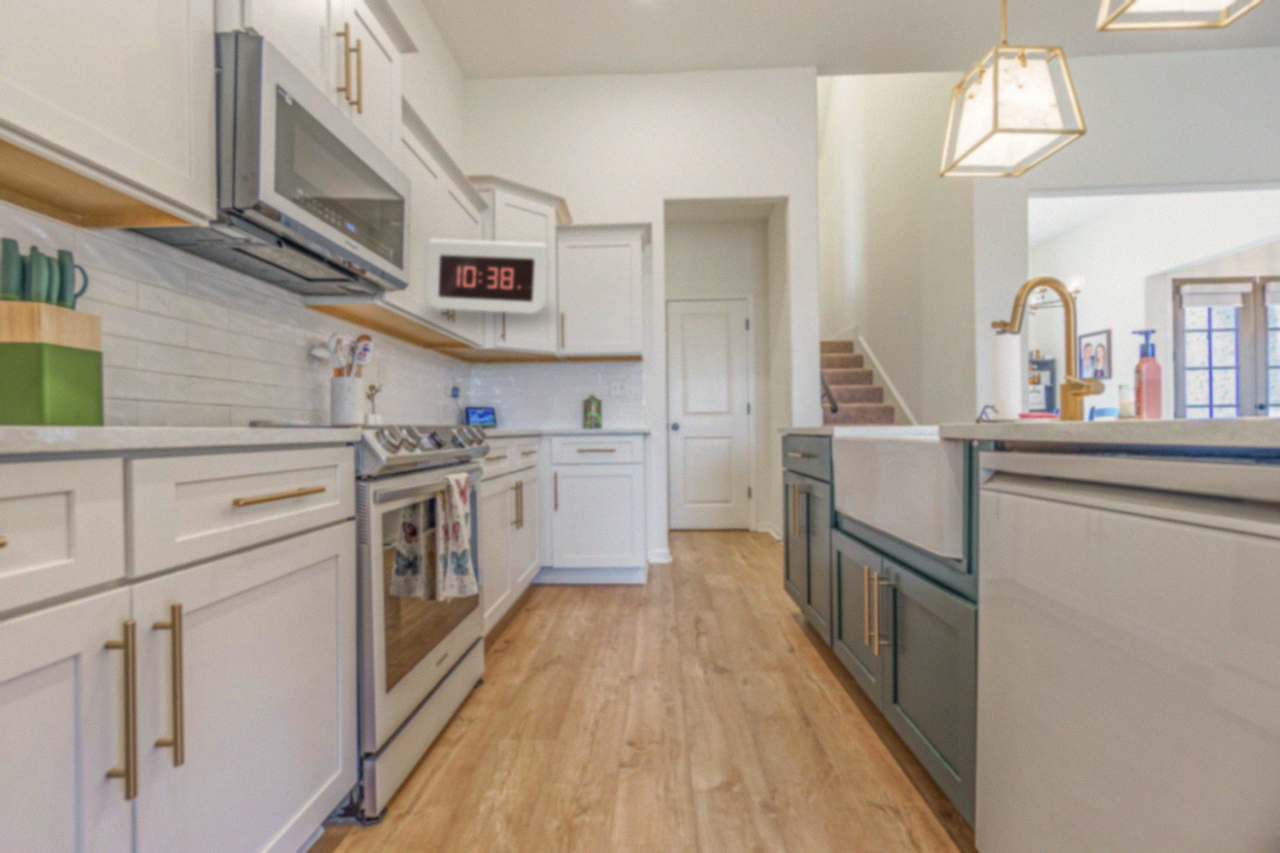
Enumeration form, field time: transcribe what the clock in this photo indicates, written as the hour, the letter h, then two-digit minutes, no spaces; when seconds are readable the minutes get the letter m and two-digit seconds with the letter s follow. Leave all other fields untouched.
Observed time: 10h38
